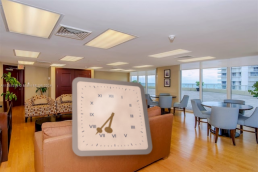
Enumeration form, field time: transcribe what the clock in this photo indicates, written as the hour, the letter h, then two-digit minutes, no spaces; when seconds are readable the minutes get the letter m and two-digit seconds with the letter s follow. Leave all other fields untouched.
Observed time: 6h37
